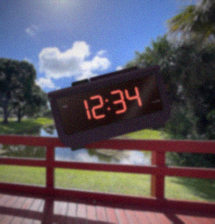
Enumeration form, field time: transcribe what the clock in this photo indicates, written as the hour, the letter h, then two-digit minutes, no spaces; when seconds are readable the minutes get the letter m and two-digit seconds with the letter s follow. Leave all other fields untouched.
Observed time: 12h34
